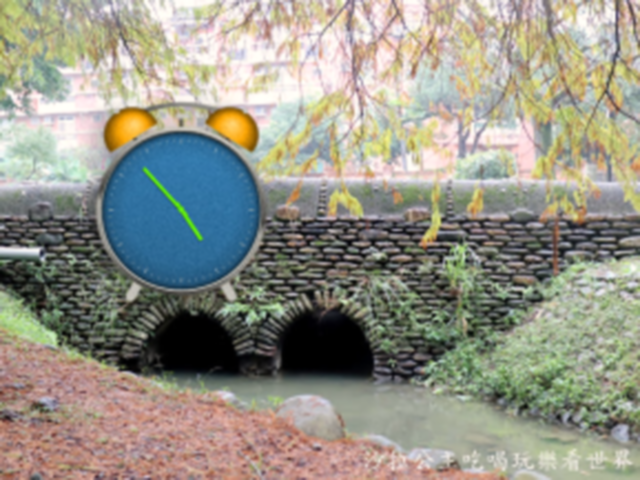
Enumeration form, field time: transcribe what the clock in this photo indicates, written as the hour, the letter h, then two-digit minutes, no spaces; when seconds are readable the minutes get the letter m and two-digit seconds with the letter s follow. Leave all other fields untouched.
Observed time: 4h53
